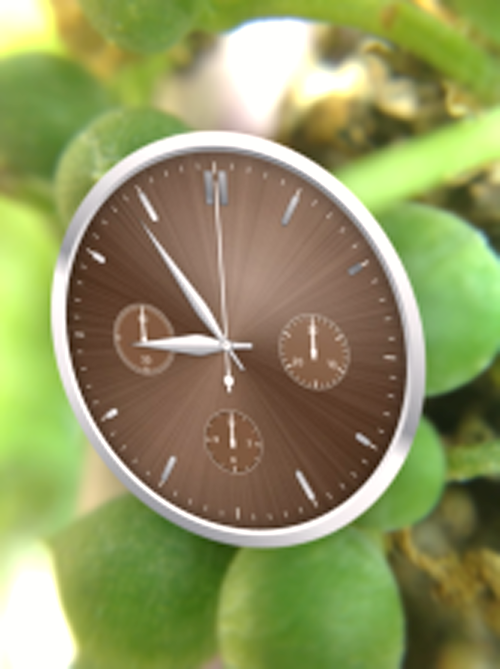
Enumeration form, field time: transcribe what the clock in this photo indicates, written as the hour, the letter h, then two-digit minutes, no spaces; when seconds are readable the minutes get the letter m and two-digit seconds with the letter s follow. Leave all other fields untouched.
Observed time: 8h54
